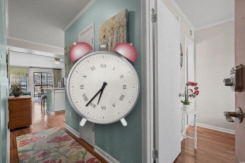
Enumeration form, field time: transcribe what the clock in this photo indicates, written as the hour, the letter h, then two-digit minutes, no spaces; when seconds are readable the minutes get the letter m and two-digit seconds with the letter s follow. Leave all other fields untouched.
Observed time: 6h37
